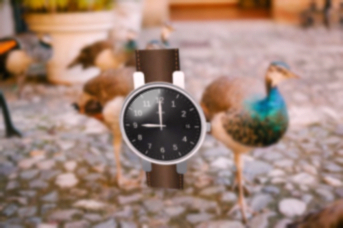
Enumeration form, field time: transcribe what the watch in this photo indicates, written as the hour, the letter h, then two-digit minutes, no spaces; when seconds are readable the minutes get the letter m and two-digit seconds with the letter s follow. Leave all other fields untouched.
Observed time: 9h00
